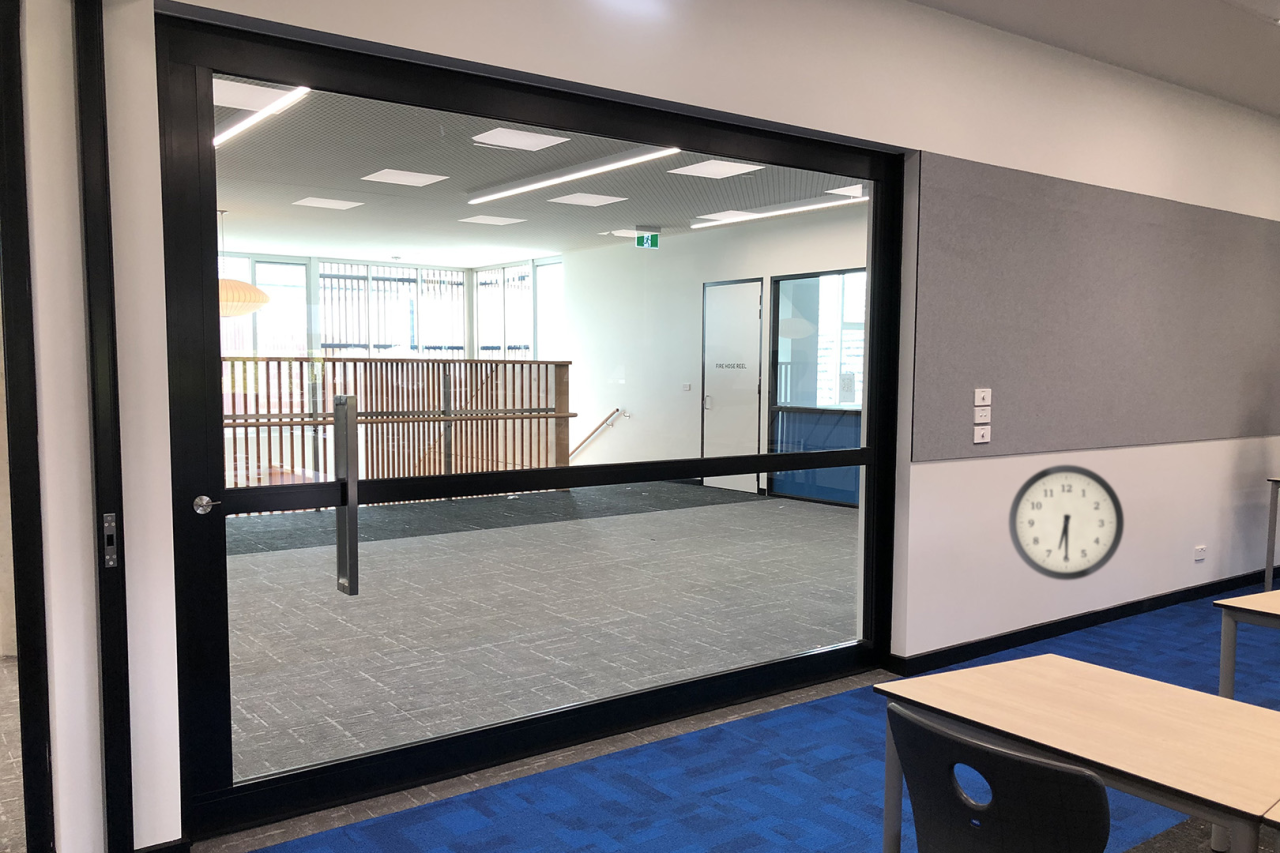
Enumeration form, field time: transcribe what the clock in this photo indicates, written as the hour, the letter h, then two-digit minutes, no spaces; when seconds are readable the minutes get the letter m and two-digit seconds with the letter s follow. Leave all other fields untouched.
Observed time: 6h30
